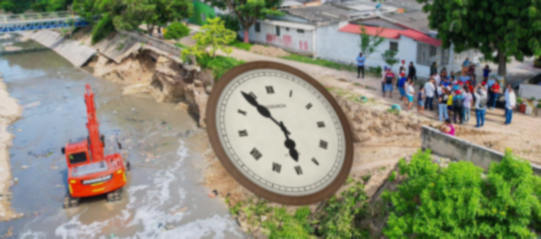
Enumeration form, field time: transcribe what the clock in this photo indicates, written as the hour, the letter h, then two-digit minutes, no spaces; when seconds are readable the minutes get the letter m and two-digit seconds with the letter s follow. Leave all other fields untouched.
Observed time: 5h54
